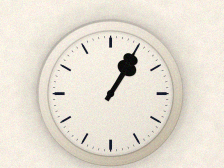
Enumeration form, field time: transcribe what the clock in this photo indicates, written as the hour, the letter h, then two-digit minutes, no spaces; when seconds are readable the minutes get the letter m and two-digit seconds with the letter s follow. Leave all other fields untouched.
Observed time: 1h05
